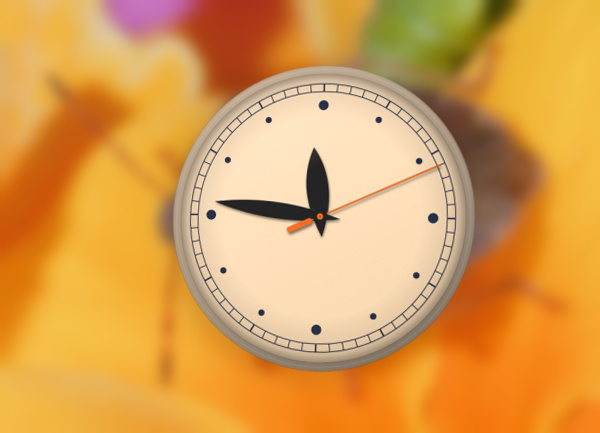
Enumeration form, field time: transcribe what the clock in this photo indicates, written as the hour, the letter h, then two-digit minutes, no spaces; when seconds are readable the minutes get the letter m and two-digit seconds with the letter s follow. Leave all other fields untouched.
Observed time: 11h46m11s
